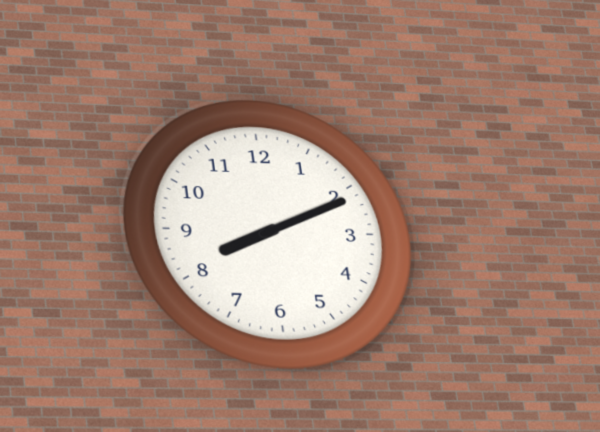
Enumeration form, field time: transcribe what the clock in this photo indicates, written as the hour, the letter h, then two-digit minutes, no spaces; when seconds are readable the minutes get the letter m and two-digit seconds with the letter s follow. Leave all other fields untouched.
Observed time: 8h11
